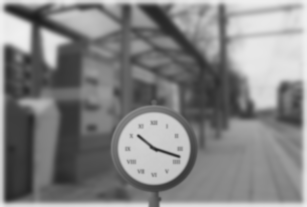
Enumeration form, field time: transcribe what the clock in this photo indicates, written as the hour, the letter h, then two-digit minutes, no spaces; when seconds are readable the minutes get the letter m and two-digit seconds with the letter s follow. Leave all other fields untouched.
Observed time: 10h18
